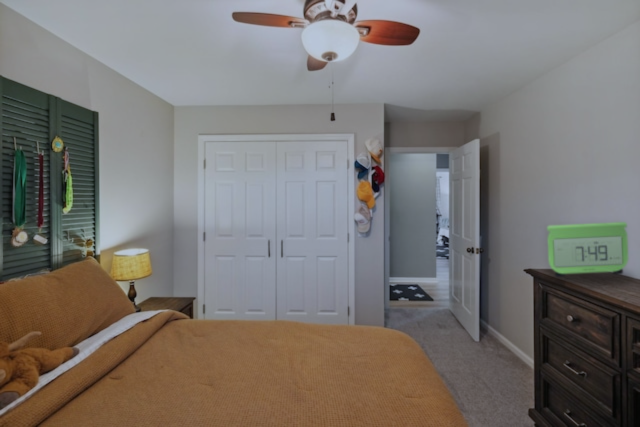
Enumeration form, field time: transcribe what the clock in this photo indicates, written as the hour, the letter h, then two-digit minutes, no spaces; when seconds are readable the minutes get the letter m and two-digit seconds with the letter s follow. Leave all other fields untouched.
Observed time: 7h49
